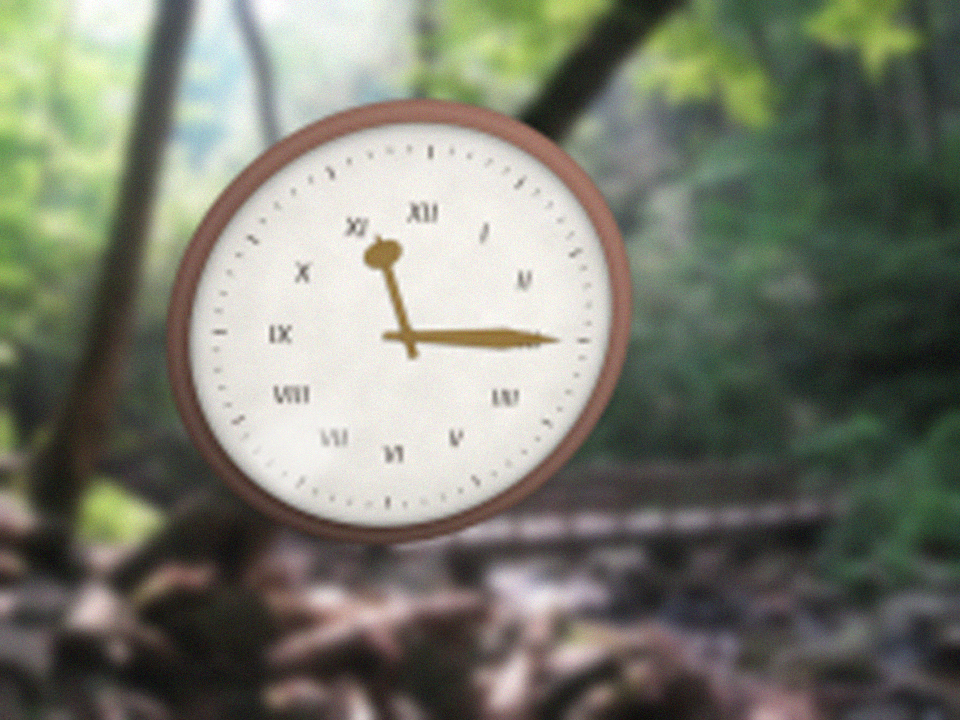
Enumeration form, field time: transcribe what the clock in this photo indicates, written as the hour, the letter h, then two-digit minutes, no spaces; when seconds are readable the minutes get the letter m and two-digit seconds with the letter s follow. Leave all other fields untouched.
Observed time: 11h15
